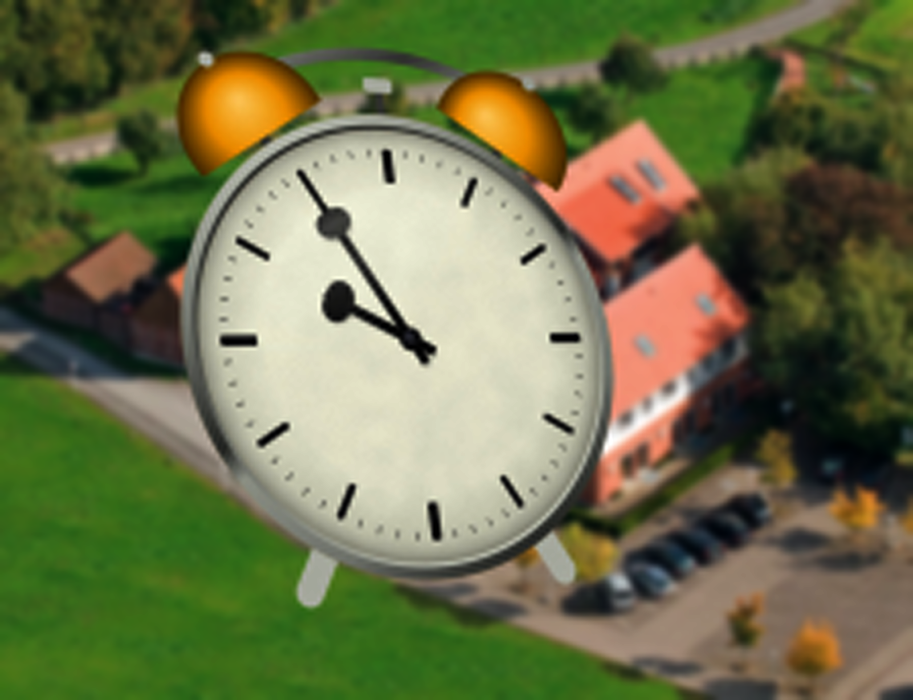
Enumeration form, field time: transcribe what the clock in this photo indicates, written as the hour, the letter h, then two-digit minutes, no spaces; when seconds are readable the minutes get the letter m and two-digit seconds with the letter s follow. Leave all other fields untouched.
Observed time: 9h55
